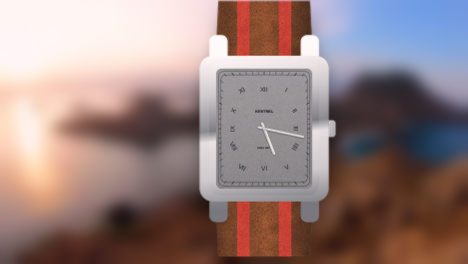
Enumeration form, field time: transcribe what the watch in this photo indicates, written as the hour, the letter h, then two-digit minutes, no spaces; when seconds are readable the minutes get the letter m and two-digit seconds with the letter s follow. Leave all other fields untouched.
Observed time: 5h17
